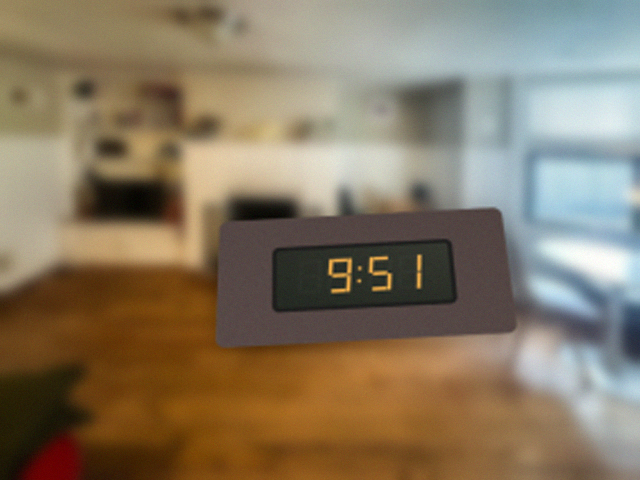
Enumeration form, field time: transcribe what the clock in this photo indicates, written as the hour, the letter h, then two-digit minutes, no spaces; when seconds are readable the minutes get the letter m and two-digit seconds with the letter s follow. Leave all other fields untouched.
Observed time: 9h51
